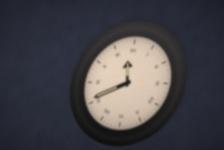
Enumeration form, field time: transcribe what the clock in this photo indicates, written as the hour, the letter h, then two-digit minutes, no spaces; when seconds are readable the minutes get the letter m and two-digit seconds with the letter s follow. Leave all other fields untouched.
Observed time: 11h41
